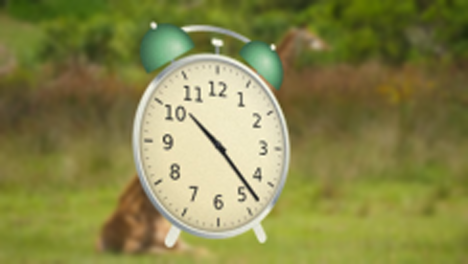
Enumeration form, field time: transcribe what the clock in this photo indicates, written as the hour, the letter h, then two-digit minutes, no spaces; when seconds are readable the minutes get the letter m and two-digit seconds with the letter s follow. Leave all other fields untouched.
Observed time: 10h23
